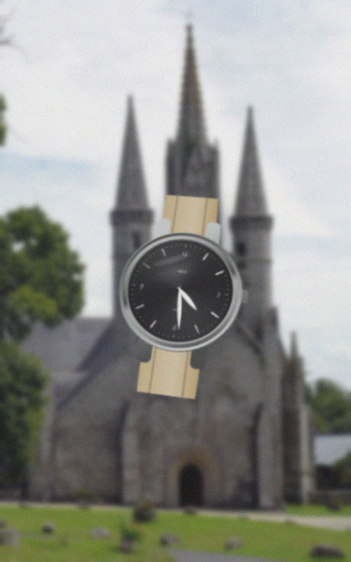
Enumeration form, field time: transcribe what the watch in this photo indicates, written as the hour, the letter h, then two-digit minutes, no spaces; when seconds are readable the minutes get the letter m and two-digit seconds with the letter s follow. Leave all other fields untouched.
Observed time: 4h29
